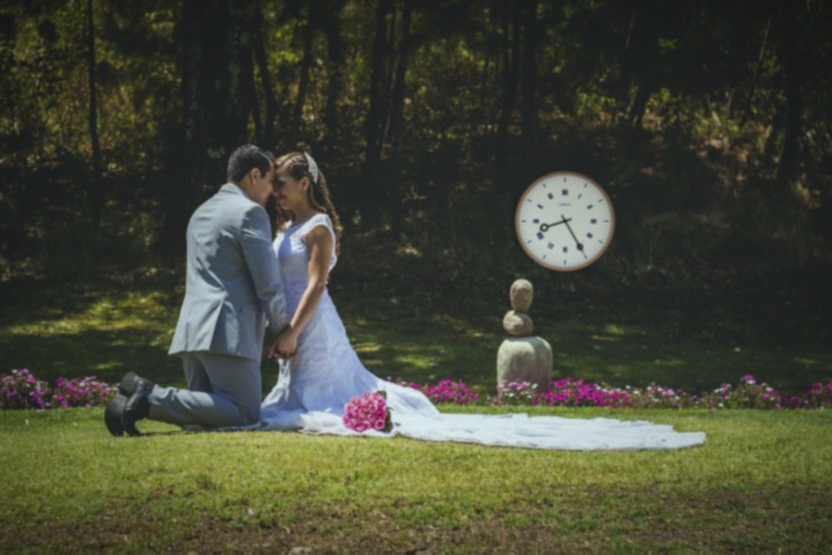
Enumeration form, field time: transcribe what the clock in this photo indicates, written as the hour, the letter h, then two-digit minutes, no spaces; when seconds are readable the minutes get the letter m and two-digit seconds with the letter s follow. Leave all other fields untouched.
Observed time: 8h25
